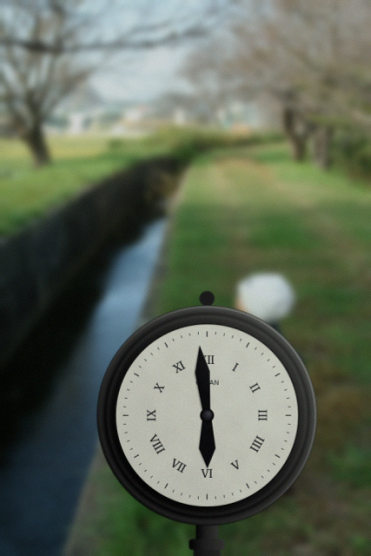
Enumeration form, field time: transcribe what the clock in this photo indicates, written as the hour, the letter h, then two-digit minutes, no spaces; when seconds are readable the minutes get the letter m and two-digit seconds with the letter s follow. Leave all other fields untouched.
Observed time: 5h59
